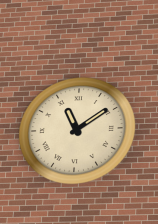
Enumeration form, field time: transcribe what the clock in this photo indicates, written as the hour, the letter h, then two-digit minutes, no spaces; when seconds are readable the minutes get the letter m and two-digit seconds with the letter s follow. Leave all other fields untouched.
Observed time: 11h09
